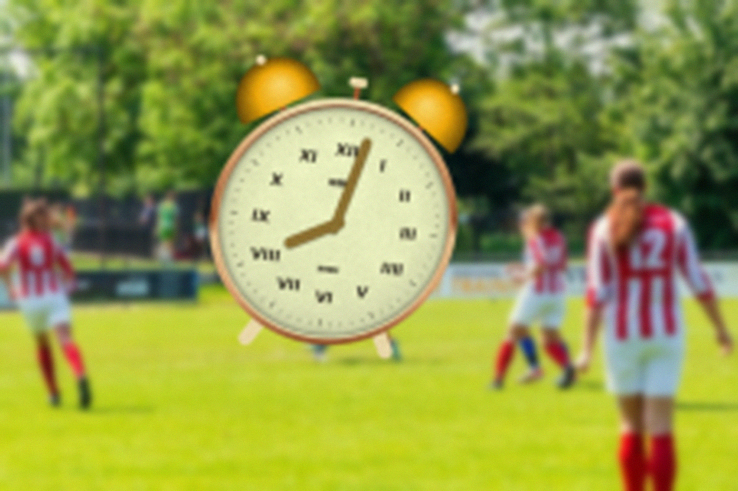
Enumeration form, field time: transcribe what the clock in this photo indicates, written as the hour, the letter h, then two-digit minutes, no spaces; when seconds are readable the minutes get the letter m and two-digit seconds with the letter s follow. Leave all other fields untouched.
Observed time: 8h02
